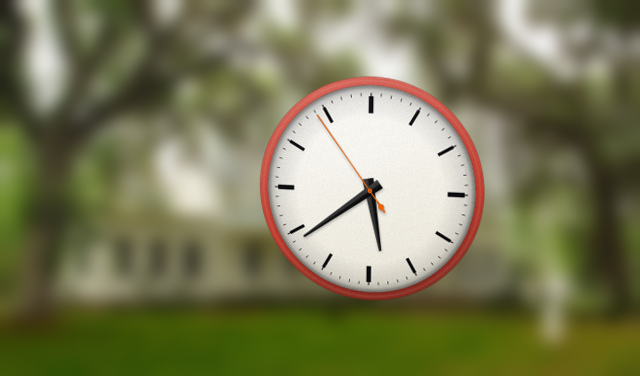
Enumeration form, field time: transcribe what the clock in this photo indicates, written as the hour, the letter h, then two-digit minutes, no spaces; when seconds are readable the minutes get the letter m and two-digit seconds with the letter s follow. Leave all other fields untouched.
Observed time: 5h38m54s
